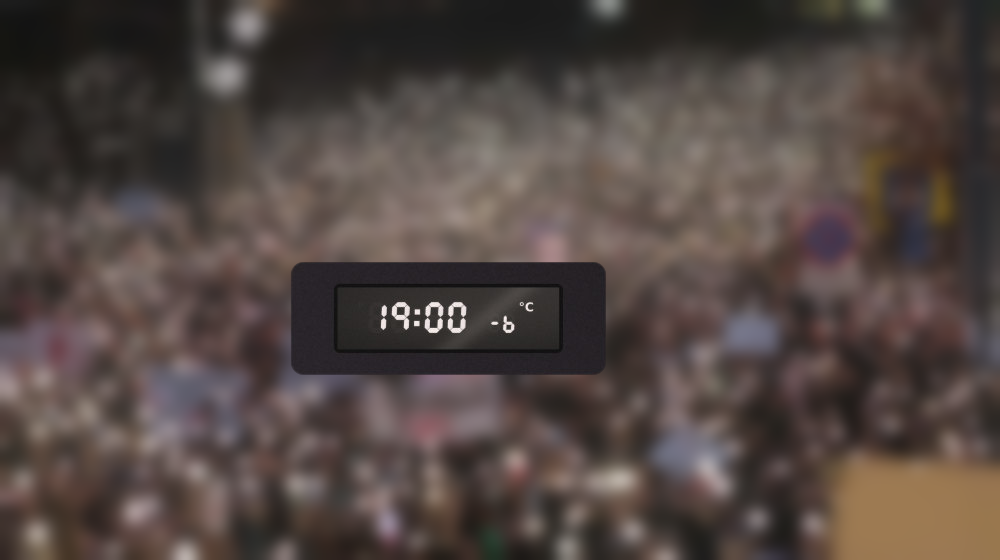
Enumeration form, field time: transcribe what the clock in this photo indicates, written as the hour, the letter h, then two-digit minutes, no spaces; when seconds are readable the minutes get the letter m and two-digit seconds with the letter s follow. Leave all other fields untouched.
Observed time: 19h00
